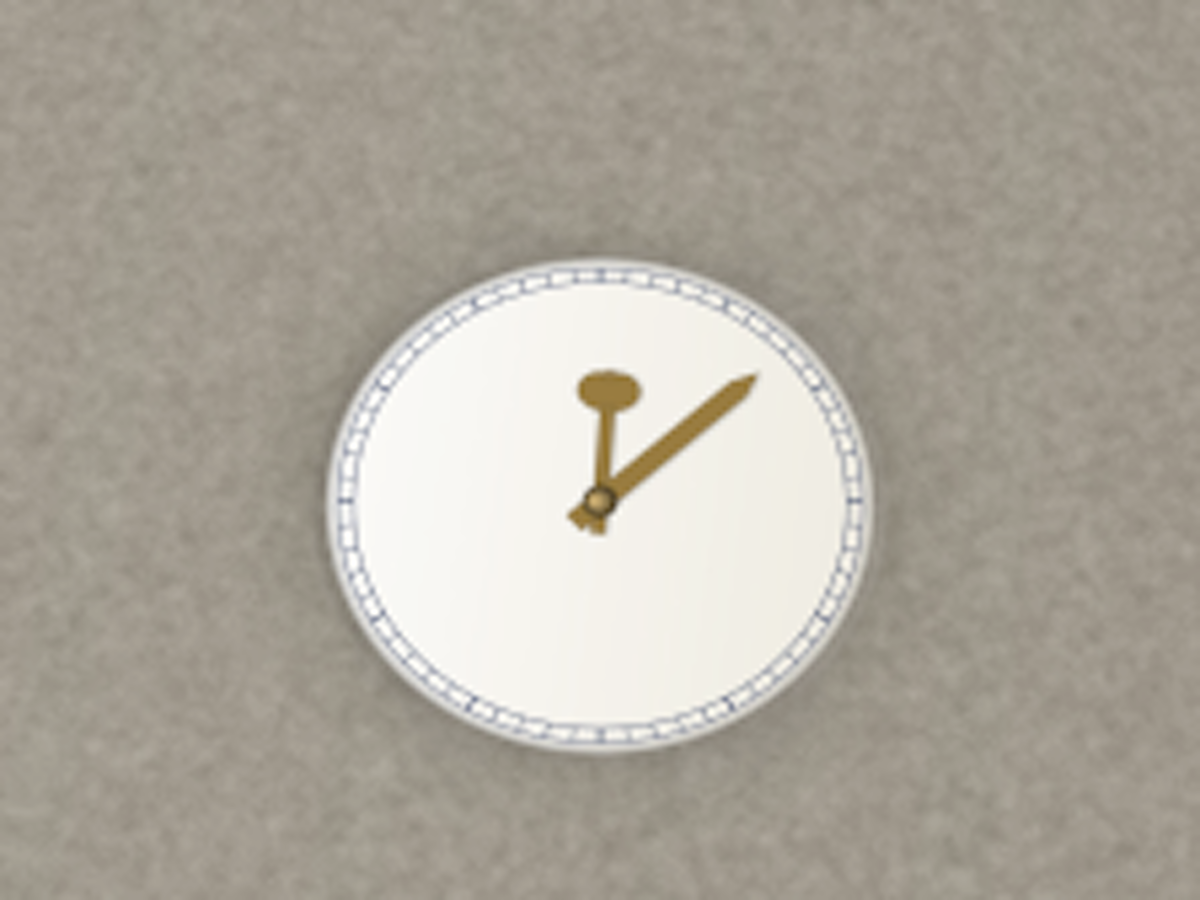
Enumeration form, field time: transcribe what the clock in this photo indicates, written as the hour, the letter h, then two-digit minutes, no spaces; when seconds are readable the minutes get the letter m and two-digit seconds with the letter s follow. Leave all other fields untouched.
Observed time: 12h08
